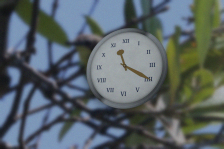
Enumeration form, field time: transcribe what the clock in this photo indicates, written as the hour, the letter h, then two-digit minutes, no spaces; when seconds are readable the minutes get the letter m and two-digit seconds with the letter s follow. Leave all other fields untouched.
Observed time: 11h20
